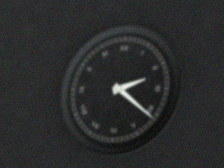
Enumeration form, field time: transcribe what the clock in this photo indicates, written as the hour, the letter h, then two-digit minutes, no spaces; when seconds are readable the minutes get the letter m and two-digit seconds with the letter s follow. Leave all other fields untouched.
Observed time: 2h21
